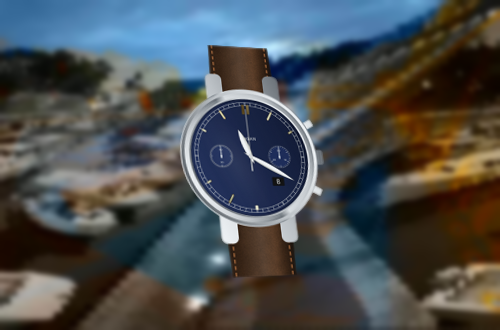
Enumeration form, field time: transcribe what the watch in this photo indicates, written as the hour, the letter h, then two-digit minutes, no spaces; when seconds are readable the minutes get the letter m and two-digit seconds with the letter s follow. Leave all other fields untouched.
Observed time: 11h20
